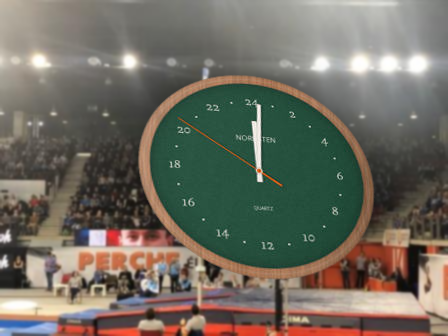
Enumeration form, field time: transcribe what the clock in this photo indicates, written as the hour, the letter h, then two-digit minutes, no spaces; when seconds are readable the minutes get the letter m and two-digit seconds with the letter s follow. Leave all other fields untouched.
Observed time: 0h00m51s
